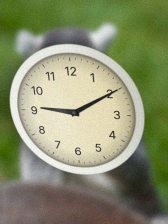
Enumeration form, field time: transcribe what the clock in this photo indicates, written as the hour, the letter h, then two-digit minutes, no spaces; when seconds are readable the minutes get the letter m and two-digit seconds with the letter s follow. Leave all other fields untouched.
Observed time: 9h10
